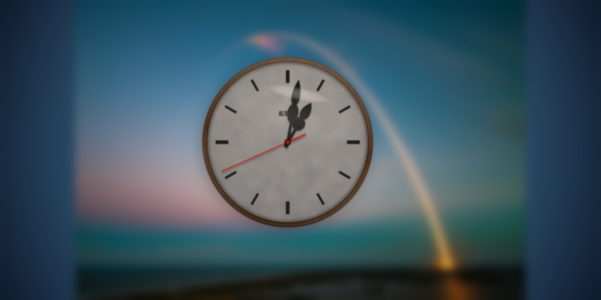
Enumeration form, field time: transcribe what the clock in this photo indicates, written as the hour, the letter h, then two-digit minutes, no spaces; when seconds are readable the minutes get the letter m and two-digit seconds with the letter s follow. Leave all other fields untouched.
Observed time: 1h01m41s
